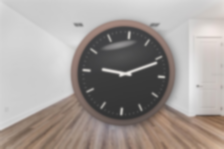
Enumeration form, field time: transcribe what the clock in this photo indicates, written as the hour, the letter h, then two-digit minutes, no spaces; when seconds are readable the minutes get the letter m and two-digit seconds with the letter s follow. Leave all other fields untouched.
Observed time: 9h11
